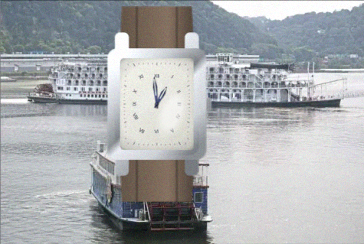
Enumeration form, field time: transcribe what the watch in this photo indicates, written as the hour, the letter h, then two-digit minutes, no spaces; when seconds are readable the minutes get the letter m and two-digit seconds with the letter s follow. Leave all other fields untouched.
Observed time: 12h59
